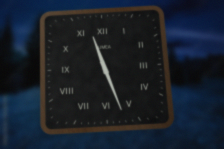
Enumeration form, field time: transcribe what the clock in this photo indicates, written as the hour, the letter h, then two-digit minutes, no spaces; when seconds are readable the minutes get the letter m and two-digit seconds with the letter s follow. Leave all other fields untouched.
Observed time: 11h27
